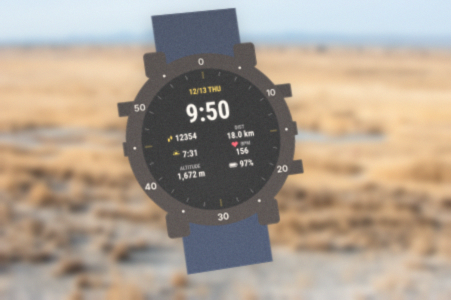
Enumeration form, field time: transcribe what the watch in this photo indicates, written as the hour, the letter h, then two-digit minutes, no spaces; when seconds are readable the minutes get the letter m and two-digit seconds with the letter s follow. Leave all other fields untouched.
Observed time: 9h50
